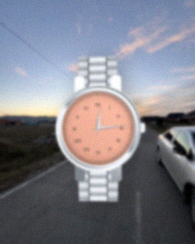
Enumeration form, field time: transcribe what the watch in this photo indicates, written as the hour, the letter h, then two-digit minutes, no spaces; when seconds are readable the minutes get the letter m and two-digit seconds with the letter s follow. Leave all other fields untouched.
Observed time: 12h14
